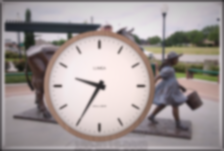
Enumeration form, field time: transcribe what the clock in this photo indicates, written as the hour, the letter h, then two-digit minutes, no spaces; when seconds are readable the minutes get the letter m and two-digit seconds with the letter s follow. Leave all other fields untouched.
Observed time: 9h35
